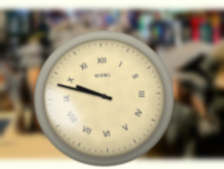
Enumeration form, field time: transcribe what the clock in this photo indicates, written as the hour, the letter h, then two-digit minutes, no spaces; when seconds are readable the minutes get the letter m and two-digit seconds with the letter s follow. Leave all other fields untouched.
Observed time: 9h48
